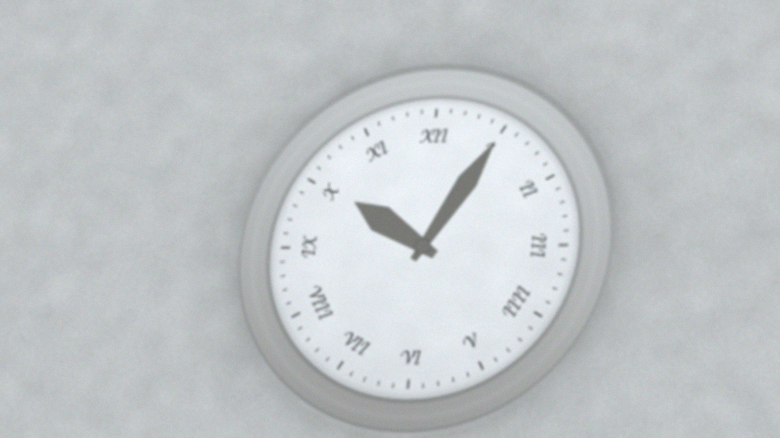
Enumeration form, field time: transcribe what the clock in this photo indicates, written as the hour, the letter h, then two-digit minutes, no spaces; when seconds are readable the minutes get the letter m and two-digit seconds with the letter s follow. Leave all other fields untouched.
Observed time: 10h05
